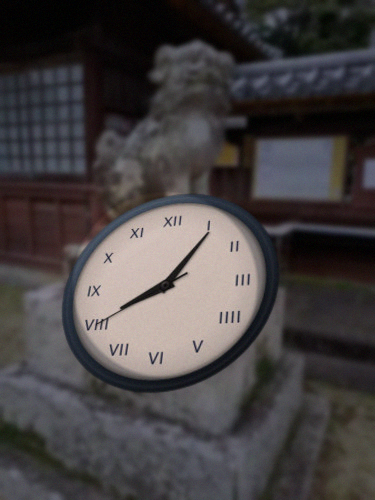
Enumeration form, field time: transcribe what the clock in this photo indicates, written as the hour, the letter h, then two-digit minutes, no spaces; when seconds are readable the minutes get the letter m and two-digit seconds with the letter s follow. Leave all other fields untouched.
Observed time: 8h05m40s
